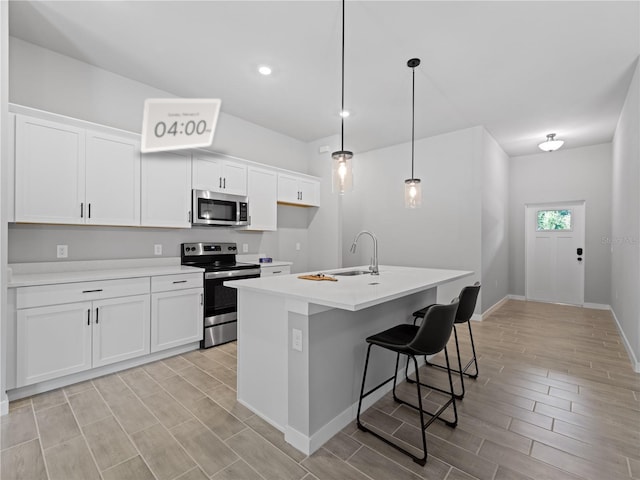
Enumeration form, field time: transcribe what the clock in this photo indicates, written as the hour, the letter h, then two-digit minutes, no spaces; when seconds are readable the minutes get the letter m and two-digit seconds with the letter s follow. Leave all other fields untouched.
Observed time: 4h00
